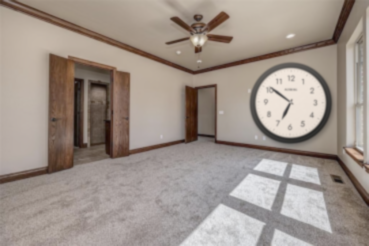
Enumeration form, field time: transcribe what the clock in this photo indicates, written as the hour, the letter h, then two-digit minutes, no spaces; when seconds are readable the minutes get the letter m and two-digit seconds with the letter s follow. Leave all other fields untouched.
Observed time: 6h51
